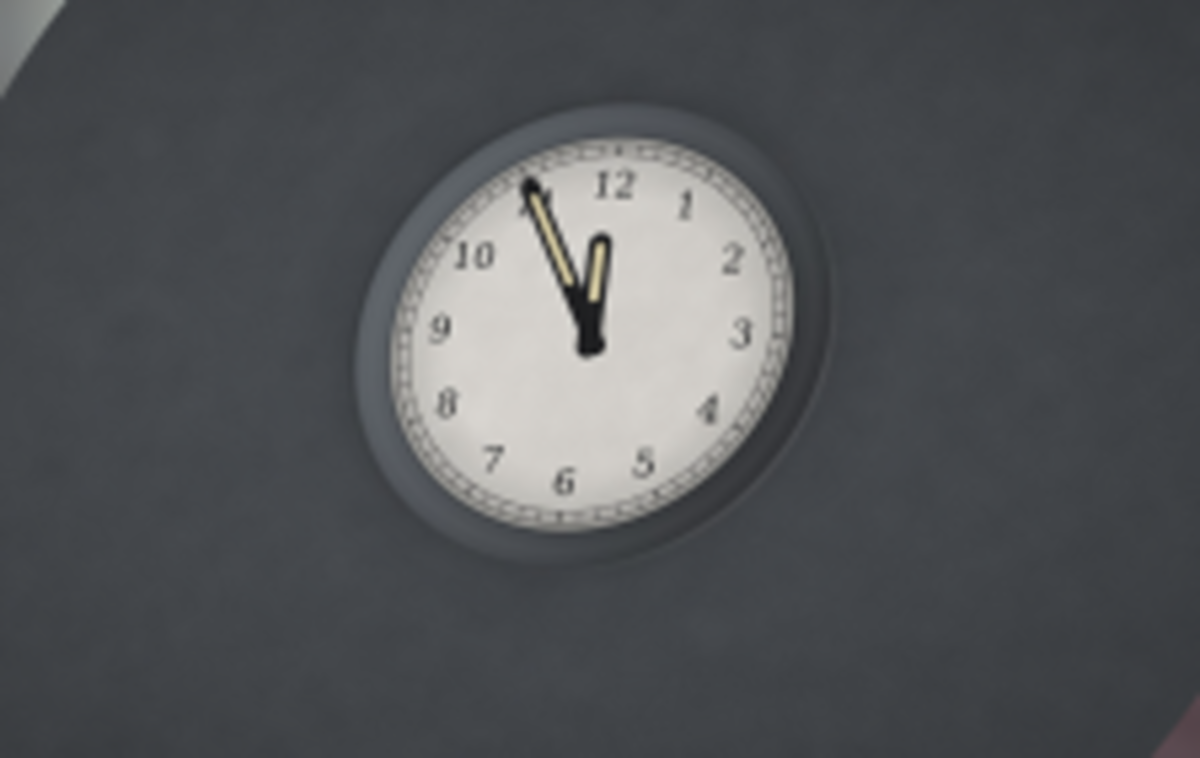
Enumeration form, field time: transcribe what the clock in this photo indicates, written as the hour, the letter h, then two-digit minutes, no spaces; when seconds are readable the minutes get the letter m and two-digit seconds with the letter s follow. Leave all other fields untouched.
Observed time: 11h55
